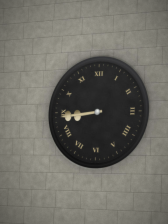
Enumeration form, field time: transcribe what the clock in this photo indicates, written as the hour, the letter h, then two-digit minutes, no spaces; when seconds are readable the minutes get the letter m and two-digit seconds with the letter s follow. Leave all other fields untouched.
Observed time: 8h44
